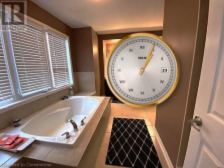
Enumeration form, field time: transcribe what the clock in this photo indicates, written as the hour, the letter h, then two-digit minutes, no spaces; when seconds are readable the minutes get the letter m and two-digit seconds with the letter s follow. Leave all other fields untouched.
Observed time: 1h04
